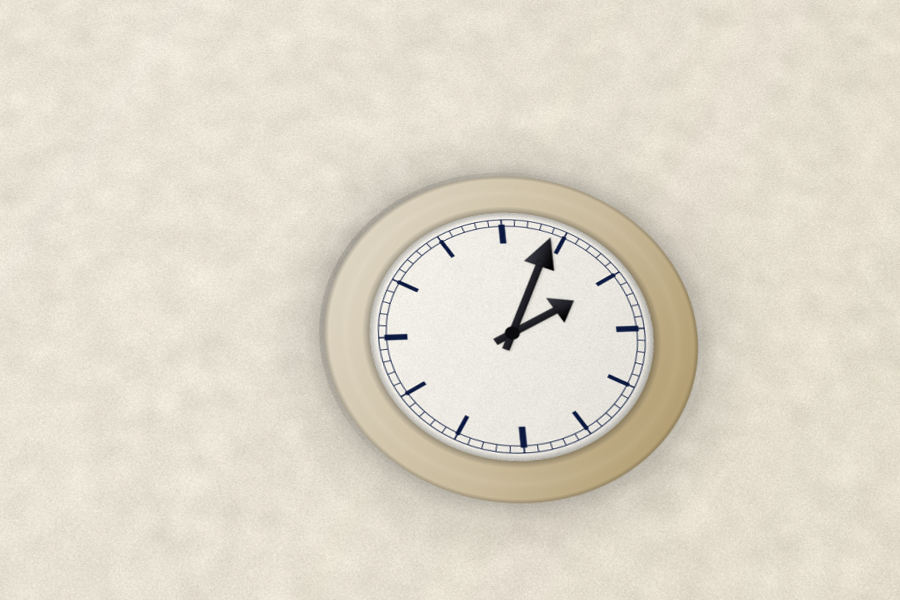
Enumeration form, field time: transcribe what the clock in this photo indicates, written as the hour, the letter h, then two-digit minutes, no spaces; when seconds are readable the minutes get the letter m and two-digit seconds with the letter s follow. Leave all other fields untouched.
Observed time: 2h04
